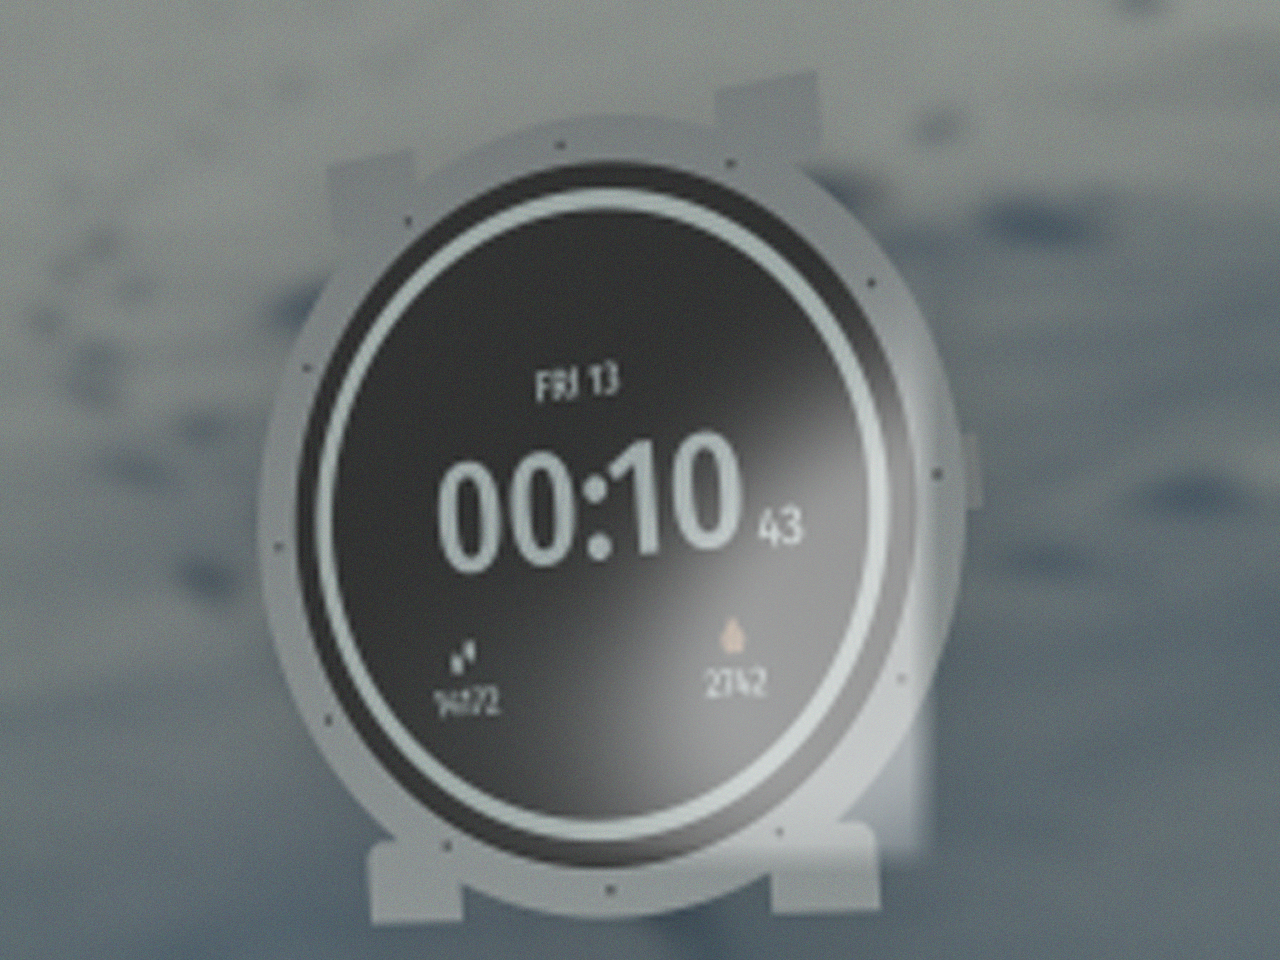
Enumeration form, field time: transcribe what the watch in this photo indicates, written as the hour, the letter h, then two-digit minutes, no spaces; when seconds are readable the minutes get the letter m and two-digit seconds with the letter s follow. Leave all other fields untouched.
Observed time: 0h10m43s
